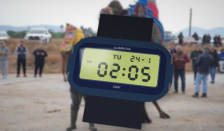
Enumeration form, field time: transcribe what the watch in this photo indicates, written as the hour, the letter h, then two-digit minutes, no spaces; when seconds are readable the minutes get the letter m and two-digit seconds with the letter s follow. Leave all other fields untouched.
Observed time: 2h05
